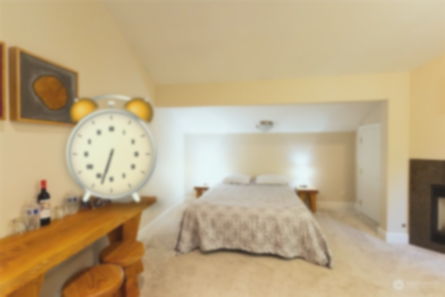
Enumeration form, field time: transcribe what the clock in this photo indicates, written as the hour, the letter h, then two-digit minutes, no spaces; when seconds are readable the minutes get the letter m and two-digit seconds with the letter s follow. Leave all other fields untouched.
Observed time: 6h33
